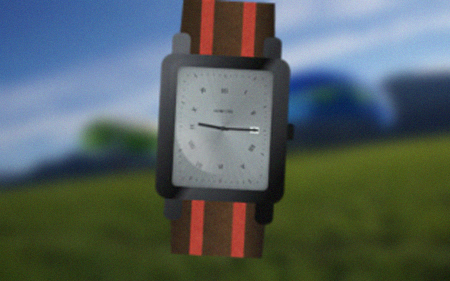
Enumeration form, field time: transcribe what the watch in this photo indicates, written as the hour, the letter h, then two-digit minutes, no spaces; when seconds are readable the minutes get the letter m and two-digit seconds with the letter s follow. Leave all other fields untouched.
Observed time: 9h15
